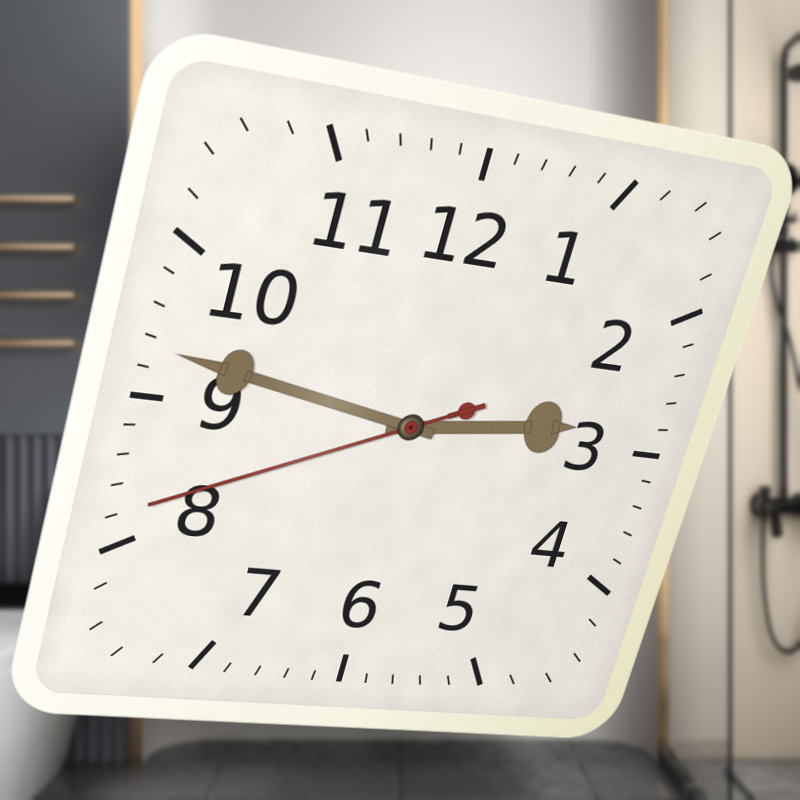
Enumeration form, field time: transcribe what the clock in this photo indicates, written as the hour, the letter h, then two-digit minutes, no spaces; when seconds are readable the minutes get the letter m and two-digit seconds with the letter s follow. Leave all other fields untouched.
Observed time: 2h46m41s
